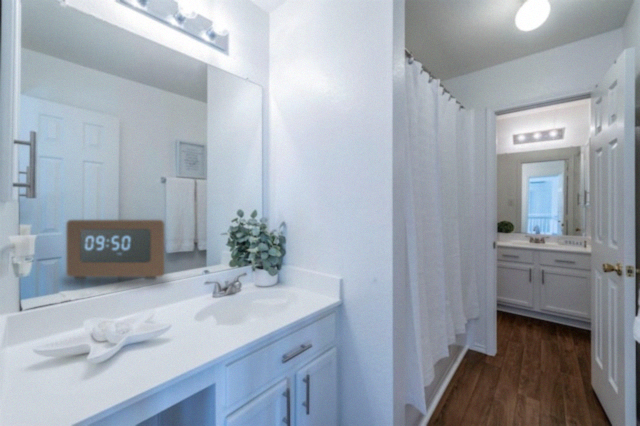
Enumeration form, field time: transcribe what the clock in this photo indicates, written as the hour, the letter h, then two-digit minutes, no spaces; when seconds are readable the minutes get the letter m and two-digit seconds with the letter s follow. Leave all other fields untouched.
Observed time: 9h50
